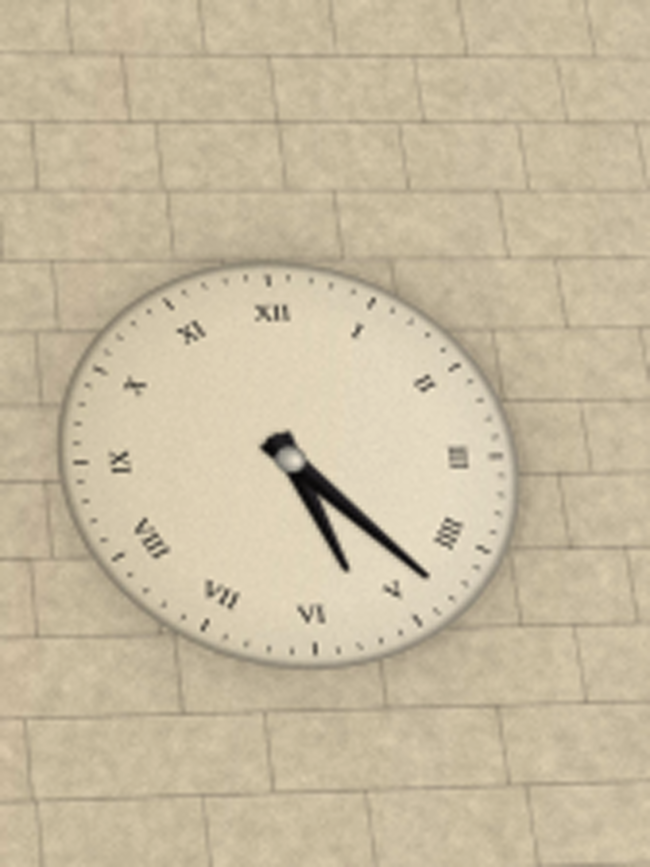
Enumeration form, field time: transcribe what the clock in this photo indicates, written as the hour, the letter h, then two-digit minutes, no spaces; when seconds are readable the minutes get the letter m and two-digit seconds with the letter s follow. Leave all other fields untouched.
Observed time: 5h23
